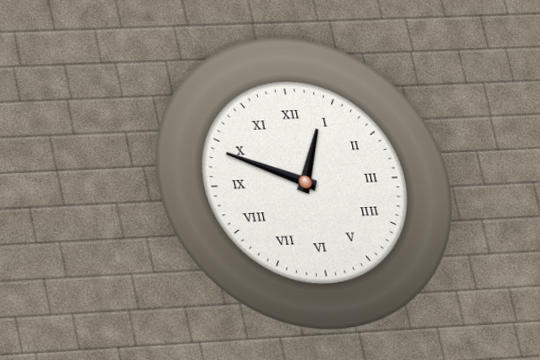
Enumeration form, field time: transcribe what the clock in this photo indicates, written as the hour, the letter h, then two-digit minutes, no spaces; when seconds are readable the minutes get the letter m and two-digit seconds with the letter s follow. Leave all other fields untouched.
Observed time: 12h49
